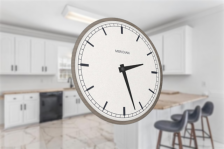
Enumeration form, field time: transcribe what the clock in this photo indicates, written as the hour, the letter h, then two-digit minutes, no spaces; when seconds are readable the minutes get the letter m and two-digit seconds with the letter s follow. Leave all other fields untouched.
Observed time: 2h27
